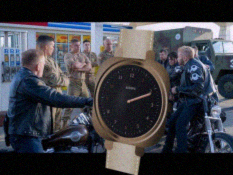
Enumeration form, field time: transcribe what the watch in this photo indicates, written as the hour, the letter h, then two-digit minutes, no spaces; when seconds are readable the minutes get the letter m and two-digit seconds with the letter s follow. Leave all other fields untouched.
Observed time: 2h11
